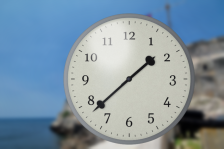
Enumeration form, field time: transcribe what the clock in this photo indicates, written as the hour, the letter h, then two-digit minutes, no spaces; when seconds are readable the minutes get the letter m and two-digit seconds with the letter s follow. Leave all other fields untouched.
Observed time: 1h38
